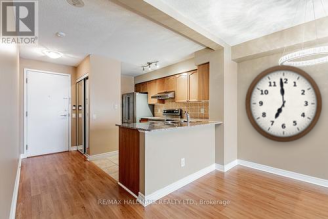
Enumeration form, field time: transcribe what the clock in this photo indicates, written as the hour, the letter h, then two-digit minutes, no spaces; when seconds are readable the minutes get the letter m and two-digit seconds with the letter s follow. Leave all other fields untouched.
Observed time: 6h59
